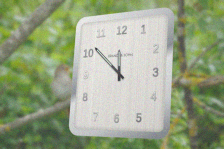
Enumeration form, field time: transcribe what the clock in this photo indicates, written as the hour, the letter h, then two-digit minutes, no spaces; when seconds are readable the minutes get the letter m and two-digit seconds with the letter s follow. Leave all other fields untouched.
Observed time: 11h52
